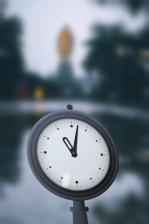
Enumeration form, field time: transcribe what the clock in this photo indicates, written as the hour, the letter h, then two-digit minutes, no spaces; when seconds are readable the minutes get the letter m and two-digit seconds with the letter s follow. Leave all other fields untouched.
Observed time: 11h02
